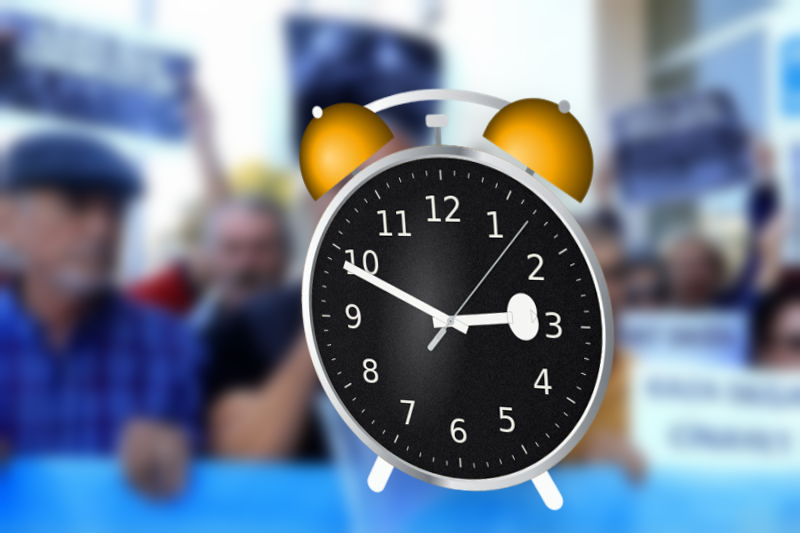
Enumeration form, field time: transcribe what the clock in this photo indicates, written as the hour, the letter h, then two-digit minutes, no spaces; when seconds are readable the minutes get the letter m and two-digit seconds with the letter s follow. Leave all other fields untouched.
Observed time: 2h49m07s
